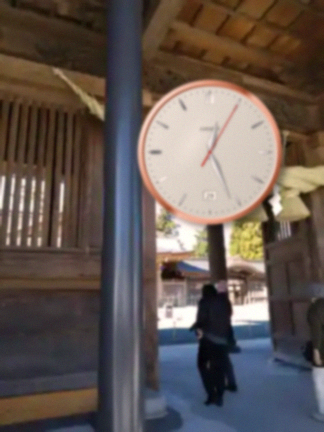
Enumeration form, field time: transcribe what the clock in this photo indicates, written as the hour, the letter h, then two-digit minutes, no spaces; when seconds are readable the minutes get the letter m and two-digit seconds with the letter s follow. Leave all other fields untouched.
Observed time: 12h26m05s
